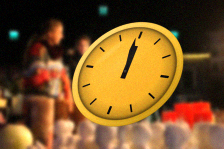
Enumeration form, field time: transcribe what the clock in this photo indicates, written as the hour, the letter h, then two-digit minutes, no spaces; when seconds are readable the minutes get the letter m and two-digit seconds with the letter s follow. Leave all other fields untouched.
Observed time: 11h59
